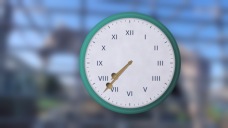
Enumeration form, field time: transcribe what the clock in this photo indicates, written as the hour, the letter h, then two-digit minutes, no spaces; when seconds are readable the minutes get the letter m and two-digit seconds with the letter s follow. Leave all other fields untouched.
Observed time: 7h37
